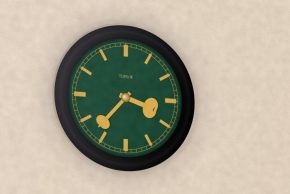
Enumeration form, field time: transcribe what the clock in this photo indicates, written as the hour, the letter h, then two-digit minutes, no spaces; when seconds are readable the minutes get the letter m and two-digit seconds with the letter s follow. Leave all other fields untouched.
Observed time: 3h37
